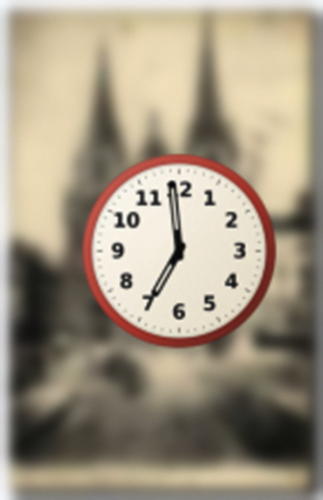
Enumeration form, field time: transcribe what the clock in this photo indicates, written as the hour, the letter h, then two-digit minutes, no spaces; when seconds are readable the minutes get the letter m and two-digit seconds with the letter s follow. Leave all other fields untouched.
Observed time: 6h59
